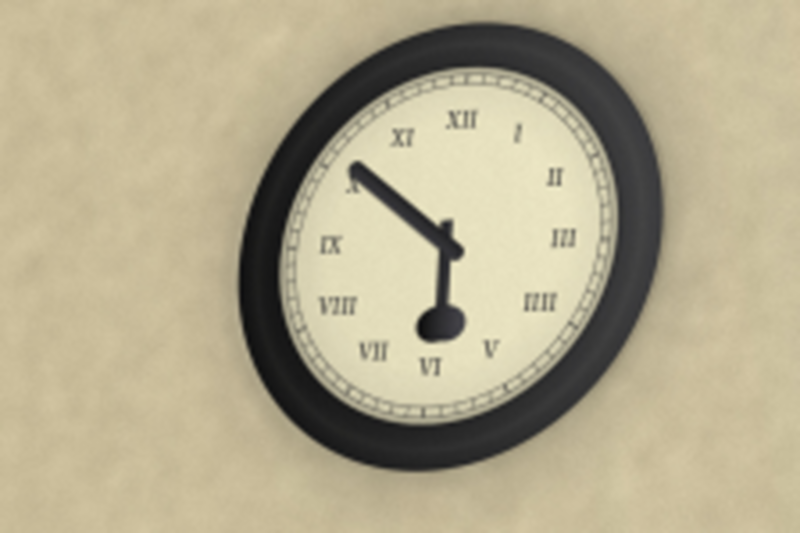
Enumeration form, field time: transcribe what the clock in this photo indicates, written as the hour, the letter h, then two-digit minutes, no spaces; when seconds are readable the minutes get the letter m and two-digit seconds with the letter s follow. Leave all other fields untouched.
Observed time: 5h51
